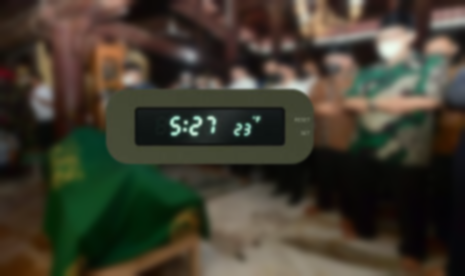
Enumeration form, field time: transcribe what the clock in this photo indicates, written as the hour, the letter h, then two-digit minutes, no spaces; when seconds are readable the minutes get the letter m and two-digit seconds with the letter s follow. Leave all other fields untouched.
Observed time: 5h27
